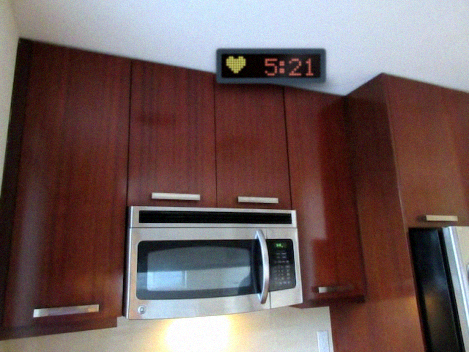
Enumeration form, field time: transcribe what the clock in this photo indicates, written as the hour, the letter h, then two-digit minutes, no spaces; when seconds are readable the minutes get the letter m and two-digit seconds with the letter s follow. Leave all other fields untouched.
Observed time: 5h21
